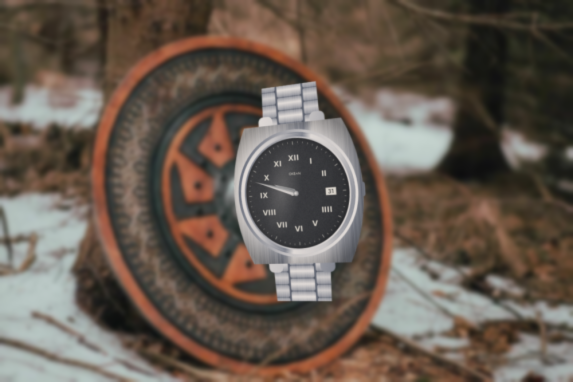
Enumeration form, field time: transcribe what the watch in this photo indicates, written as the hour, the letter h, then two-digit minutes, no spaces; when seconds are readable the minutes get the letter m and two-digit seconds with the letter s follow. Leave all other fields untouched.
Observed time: 9h48
